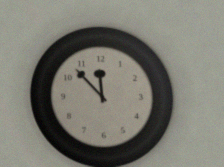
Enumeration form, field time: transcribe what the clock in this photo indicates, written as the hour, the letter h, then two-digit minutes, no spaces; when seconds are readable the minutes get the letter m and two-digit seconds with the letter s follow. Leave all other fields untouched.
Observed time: 11h53
